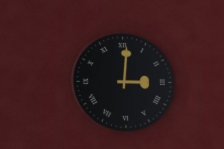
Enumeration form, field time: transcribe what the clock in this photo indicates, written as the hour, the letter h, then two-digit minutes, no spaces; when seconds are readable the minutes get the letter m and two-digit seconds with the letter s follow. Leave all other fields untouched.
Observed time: 3h01
